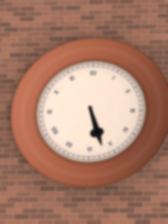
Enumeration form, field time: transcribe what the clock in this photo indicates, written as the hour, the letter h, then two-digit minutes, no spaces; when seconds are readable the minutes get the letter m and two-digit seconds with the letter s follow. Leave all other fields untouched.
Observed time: 5h27
